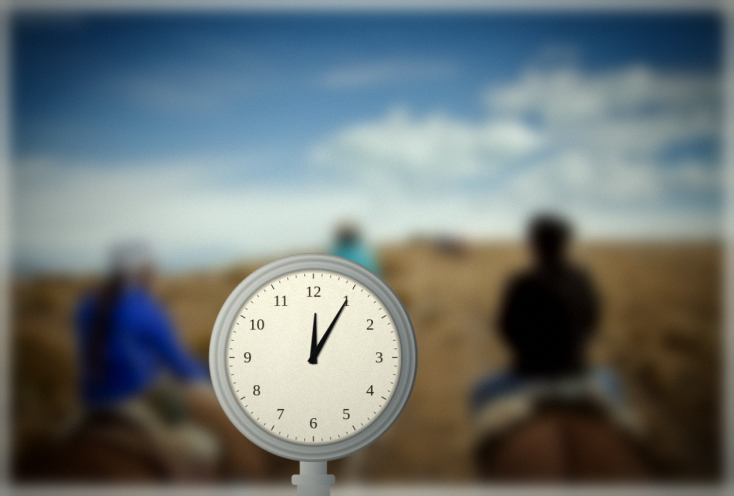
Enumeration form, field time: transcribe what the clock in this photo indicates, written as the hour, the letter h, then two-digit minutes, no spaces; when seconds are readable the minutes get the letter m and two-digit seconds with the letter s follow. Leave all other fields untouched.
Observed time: 12h05
